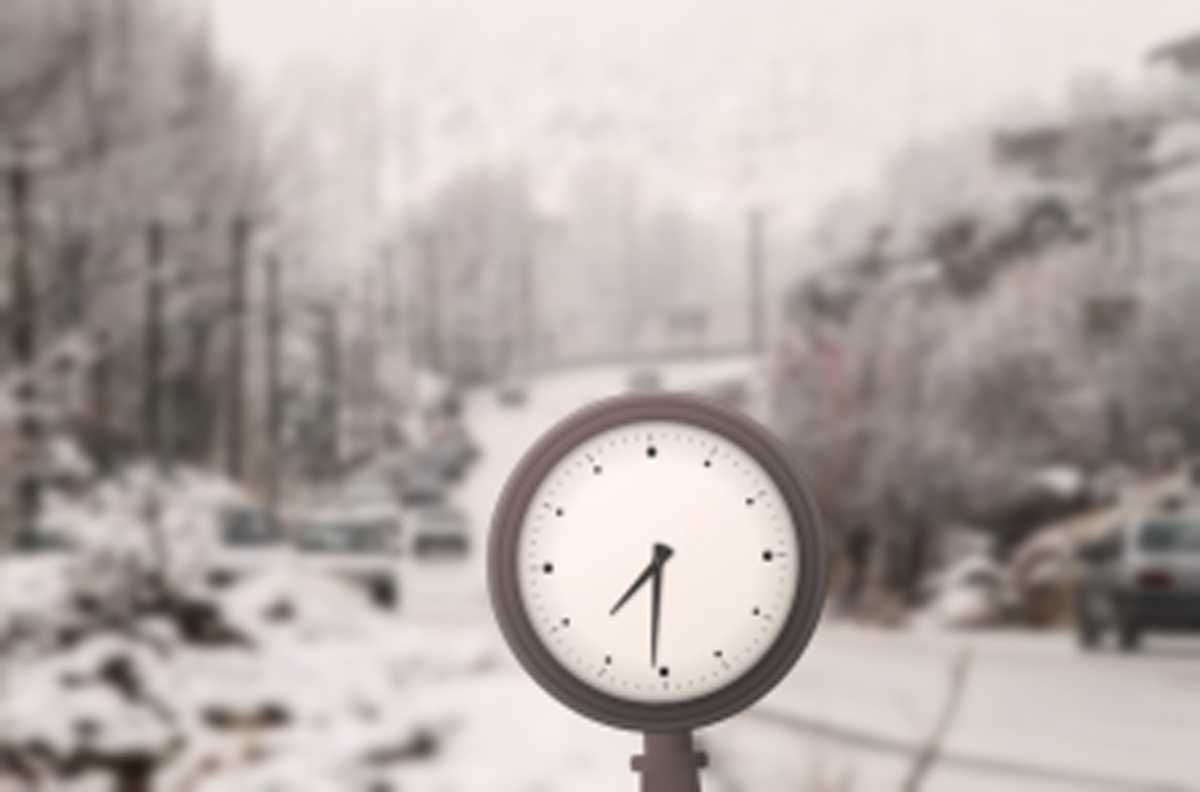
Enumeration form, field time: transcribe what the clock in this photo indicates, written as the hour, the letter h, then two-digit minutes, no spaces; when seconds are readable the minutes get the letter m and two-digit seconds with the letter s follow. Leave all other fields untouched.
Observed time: 7h31
